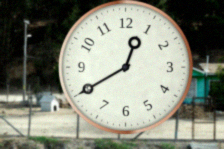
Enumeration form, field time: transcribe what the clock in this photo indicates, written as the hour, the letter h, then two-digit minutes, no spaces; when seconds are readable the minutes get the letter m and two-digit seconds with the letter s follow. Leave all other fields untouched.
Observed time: 12h40
